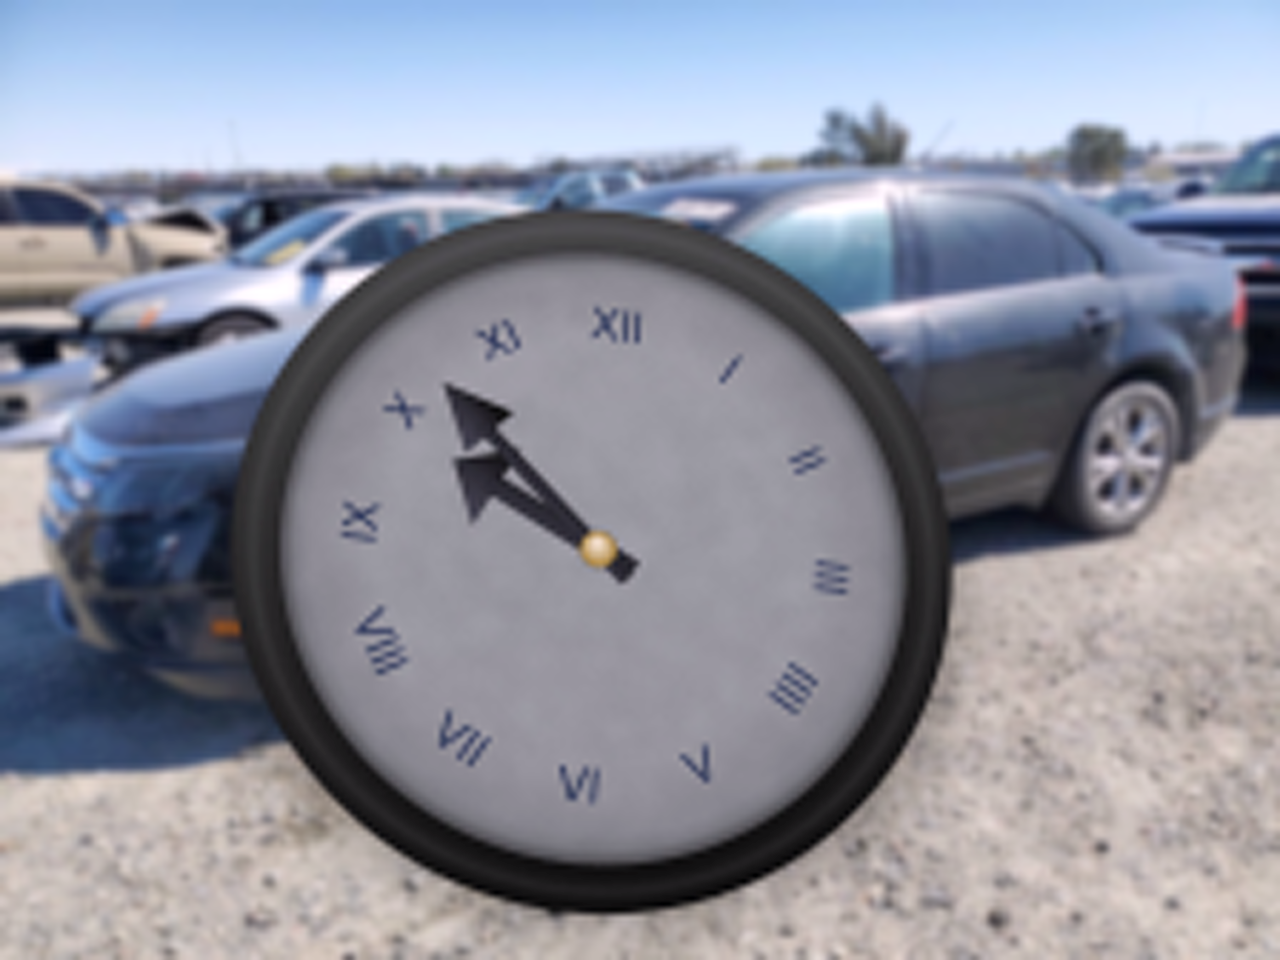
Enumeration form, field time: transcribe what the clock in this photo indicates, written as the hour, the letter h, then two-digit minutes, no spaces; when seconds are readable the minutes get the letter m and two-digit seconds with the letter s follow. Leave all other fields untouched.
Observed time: 9h52
